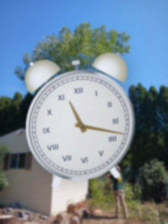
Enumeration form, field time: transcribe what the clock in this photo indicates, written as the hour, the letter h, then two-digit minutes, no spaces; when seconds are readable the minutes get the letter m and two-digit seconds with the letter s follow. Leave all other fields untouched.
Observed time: 11h18
